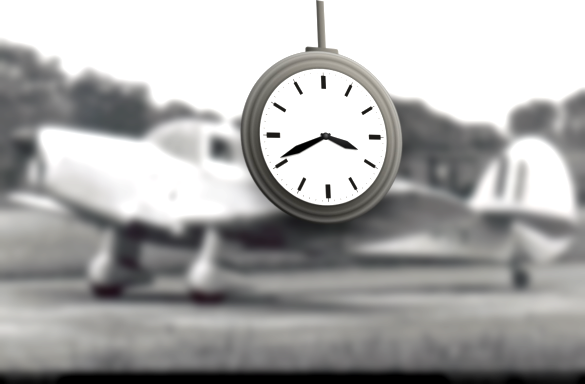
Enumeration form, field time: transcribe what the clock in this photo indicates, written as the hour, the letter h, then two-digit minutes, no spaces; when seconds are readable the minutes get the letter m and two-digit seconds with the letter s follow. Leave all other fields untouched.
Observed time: 3h41
